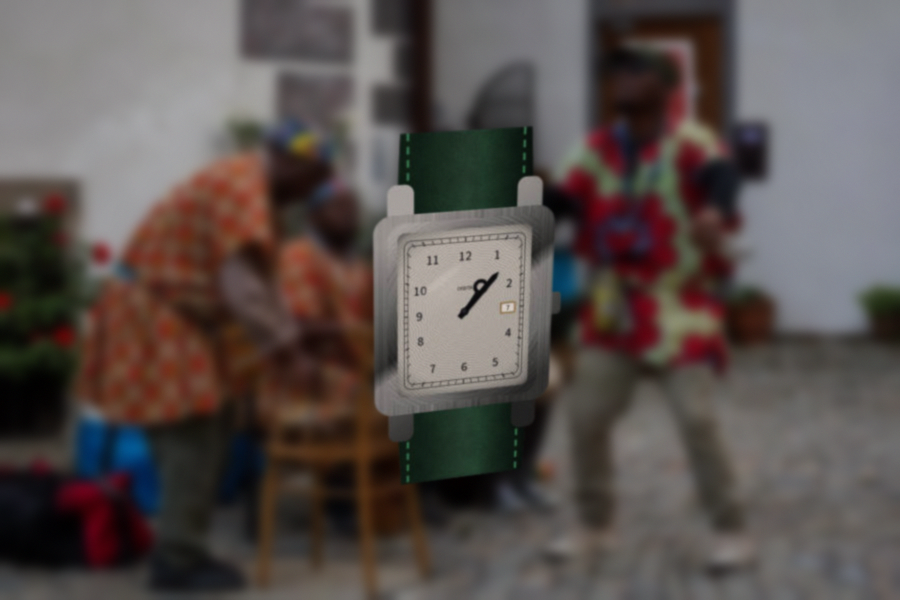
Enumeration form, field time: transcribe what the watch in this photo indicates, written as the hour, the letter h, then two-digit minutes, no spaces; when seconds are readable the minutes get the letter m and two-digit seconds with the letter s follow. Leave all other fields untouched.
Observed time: 1h07
